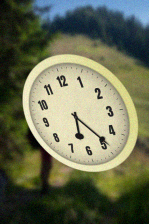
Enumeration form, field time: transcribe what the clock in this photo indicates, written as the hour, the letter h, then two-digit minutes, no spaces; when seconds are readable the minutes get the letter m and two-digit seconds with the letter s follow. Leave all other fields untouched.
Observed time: 6h24
